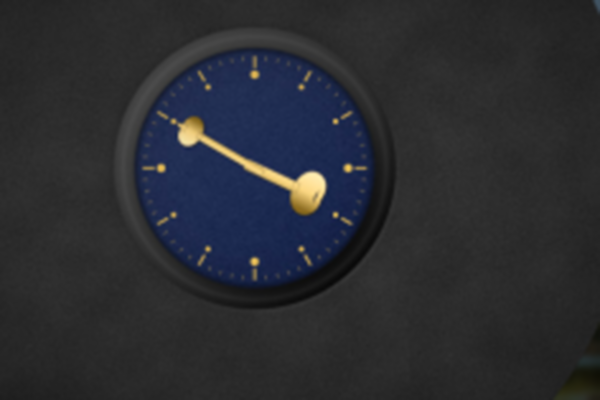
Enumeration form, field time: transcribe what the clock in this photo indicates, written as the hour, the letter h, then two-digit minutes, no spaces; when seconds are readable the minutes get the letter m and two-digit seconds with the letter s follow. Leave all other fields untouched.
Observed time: 3h50
